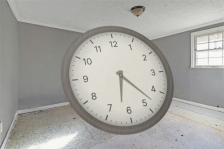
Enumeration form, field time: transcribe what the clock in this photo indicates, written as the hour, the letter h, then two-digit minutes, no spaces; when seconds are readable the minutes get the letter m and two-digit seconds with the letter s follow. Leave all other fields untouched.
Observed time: 6h23
